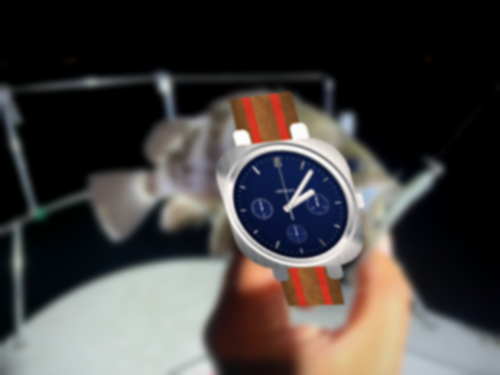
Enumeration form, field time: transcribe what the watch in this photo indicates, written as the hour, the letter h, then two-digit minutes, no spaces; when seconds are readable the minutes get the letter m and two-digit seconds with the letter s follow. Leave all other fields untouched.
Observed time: 2h07
